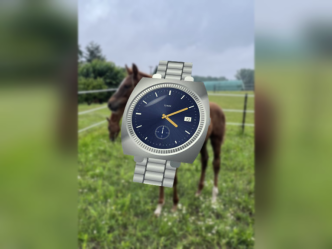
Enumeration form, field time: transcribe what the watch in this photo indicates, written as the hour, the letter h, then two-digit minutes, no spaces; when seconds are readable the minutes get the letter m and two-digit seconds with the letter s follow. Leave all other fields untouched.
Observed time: 4h10
